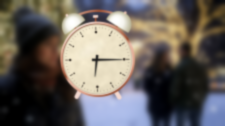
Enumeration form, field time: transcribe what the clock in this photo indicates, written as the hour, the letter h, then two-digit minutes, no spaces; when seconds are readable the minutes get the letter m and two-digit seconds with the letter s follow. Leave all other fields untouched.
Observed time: 6h15
